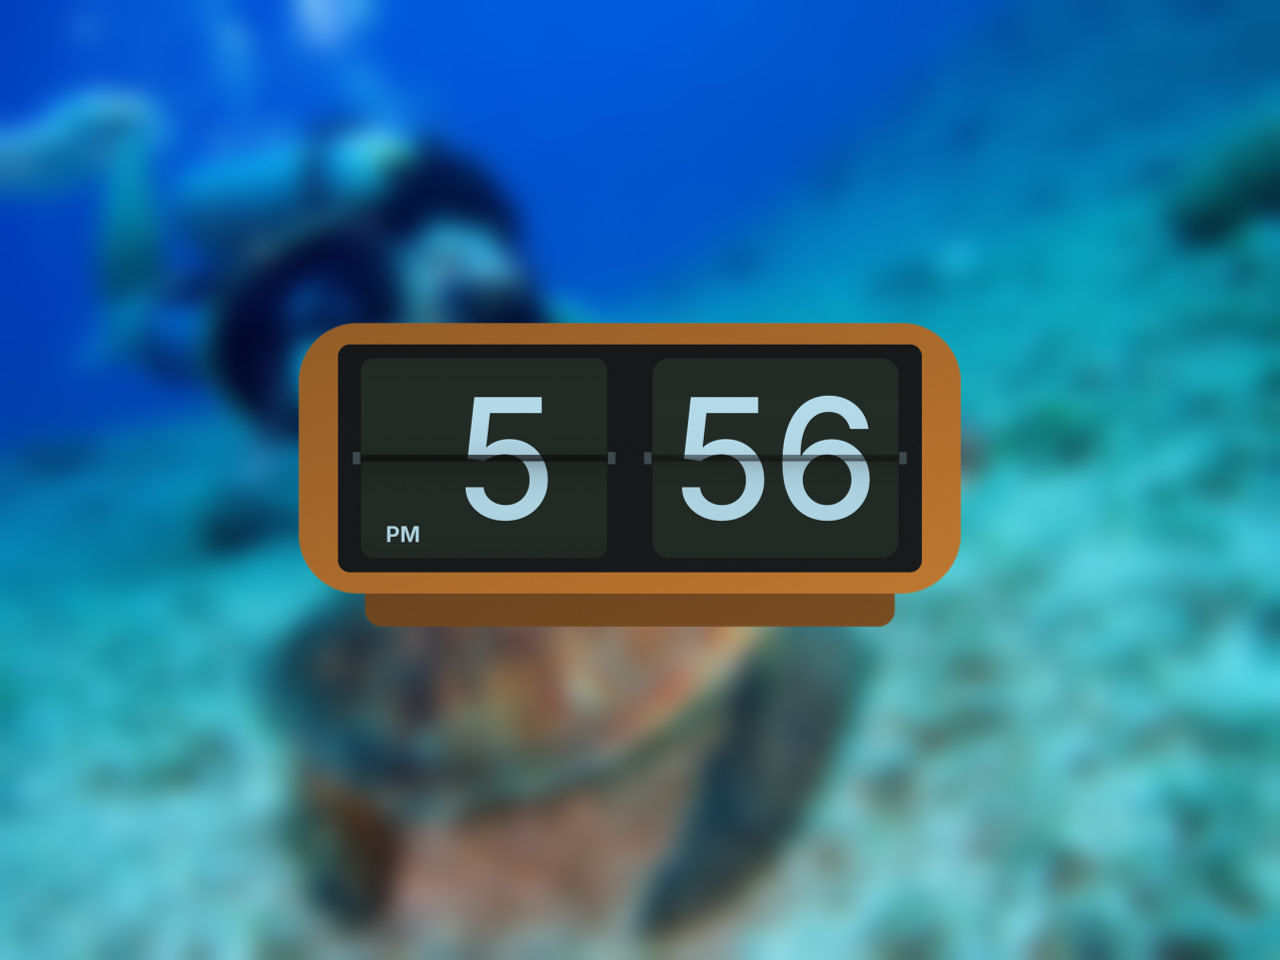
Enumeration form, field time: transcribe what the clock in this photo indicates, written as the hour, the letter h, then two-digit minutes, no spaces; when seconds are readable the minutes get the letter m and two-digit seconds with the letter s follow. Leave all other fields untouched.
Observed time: 5h56
